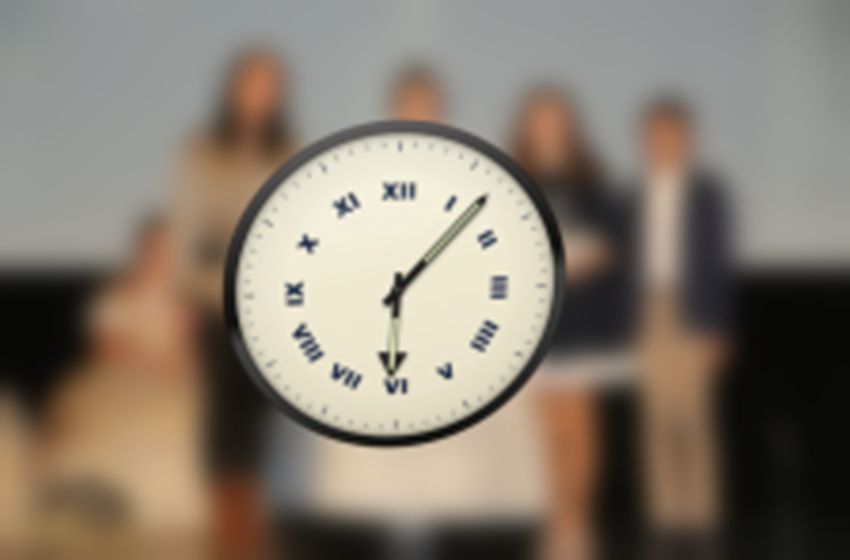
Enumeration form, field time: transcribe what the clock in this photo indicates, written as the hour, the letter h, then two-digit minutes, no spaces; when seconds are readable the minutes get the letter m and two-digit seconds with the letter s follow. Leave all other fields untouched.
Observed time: 6h07
